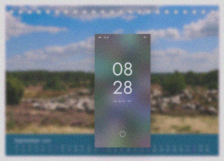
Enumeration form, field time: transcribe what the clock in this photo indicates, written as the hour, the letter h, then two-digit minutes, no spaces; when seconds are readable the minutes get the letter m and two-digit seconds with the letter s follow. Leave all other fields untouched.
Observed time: 8h28
